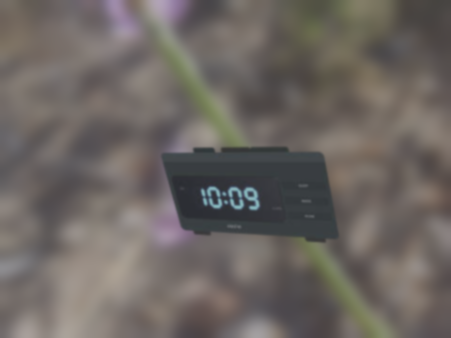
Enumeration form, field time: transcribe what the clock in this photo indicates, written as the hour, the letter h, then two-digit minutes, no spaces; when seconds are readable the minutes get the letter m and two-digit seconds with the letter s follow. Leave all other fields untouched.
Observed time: 10h09
